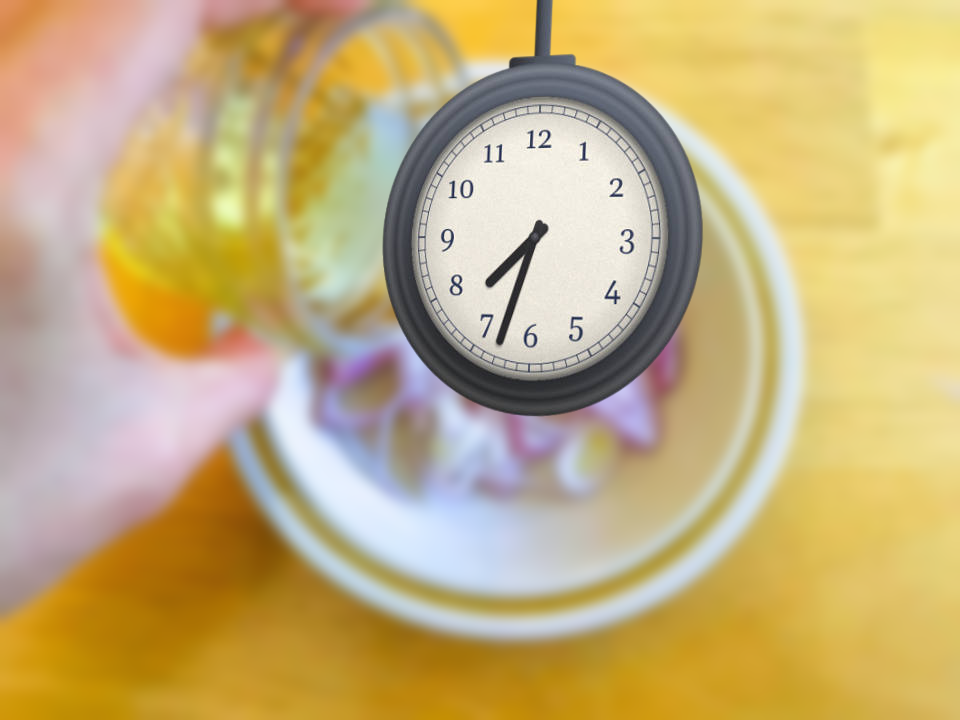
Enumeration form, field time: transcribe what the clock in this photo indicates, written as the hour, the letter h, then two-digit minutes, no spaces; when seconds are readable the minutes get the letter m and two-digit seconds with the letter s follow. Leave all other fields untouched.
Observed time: 7h33
